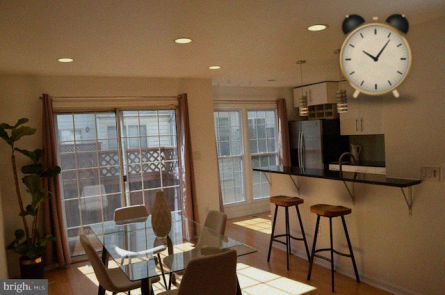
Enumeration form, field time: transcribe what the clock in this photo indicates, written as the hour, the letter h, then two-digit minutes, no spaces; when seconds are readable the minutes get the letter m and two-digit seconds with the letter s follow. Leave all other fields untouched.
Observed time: 10h06
